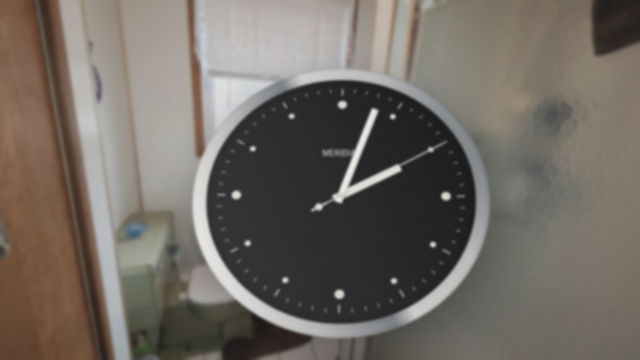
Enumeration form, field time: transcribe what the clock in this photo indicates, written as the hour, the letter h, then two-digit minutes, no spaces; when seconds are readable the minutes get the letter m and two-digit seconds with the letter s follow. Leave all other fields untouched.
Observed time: 2h03m10s
